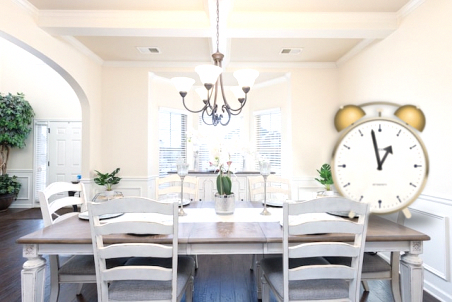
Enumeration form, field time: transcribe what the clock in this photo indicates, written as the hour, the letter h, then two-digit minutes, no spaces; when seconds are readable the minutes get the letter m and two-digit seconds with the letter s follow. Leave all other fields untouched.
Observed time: 12h58
